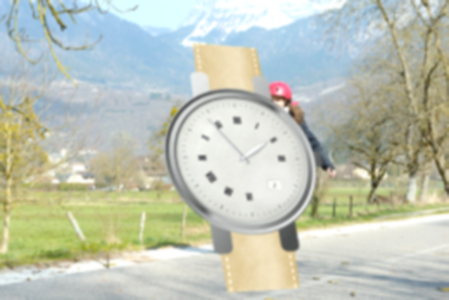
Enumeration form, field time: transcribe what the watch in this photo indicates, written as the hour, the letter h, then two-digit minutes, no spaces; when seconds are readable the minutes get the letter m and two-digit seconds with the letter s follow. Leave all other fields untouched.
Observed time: 1h54
